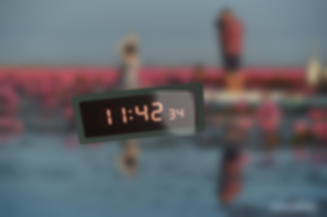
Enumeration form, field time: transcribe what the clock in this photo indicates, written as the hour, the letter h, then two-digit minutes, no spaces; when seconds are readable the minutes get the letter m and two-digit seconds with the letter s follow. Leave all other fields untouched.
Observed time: 11h42
